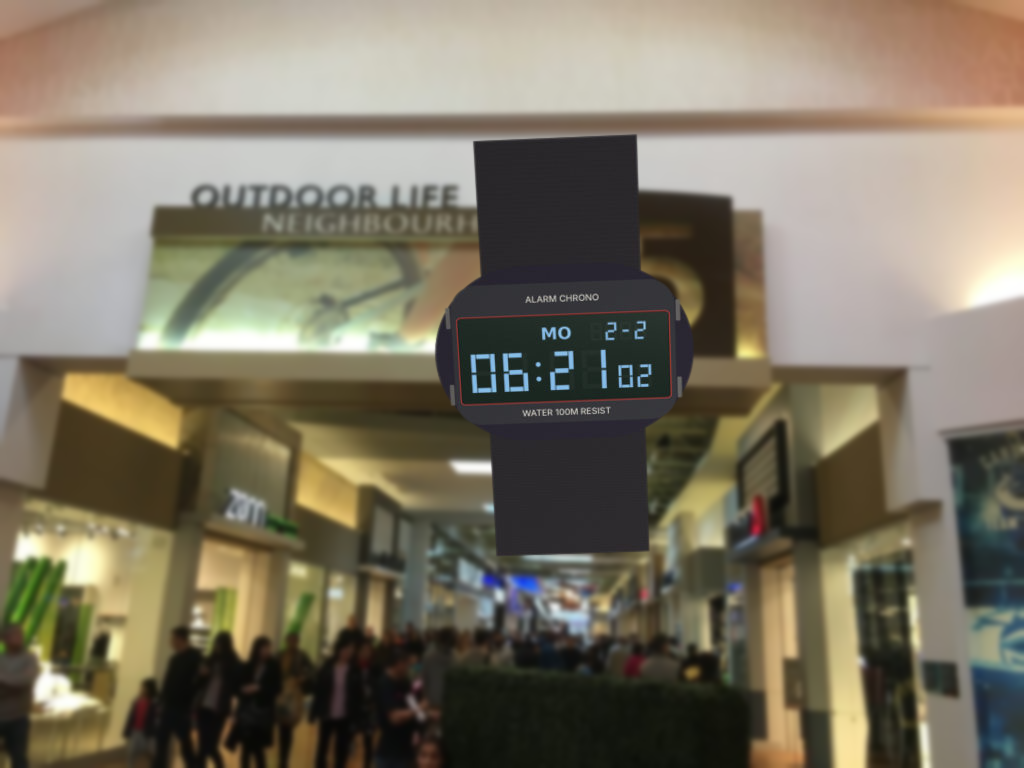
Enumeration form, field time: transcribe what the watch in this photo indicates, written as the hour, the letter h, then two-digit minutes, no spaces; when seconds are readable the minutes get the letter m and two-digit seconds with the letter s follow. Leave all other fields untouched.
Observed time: 6h21m02s
